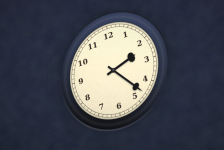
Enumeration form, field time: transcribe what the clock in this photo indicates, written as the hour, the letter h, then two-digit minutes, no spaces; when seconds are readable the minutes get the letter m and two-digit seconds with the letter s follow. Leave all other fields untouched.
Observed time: 2h23
